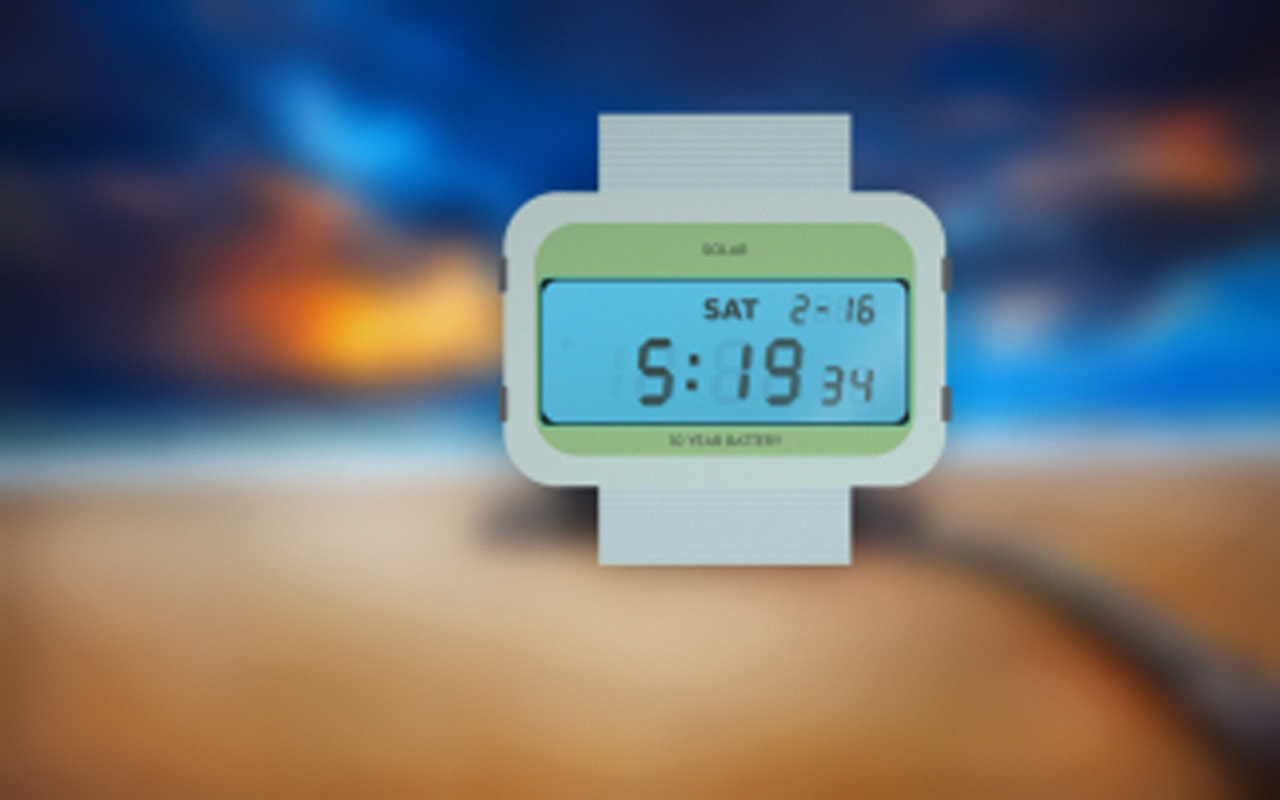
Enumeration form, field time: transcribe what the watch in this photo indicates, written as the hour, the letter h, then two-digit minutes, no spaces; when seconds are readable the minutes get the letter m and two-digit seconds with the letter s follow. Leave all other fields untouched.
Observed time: 5h19m34s
